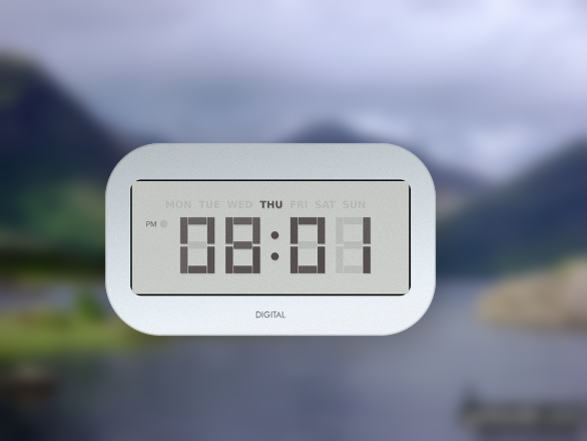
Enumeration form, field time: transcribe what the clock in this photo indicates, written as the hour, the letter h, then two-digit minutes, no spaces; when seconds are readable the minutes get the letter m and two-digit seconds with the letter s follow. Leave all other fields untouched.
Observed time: 8h01
